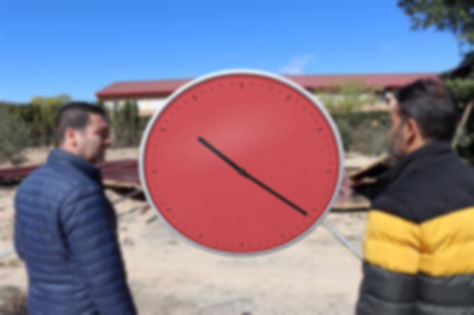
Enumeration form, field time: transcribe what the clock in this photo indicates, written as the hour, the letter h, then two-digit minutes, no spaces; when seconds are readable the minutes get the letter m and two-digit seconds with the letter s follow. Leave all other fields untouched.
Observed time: 10h21
